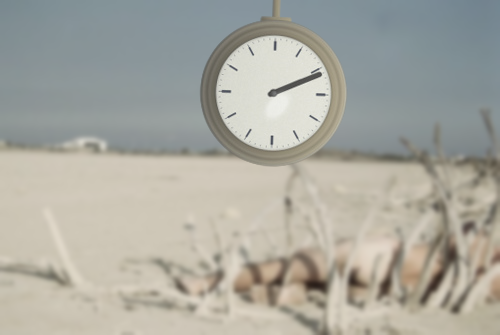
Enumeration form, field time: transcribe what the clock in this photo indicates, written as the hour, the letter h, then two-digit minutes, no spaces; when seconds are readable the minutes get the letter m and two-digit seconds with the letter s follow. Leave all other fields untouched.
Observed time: 2h11
